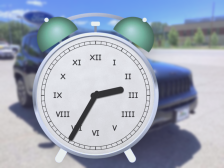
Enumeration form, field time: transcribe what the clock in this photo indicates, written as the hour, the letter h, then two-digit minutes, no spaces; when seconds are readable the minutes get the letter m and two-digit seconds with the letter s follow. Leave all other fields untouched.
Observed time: 2h35
